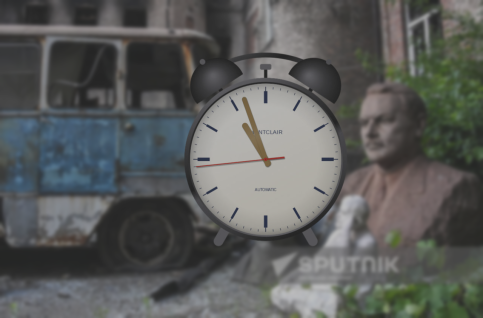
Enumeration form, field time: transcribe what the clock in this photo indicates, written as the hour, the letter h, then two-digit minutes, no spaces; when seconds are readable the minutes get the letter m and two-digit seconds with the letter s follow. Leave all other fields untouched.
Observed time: 10h56m44s
